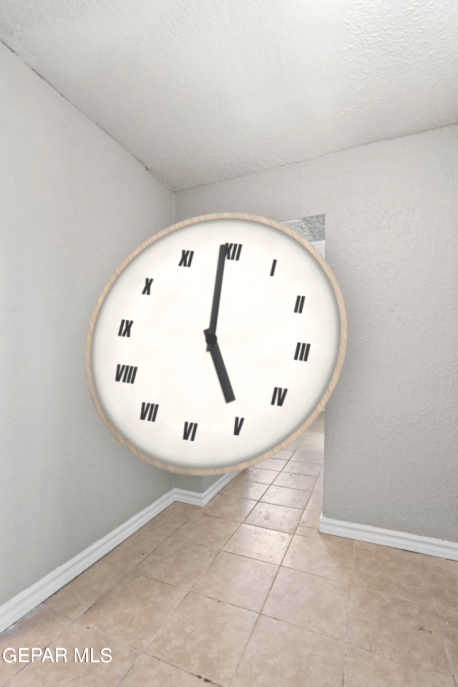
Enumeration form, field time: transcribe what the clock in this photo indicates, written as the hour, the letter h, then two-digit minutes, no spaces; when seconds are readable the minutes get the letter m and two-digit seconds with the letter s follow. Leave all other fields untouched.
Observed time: 4h59
